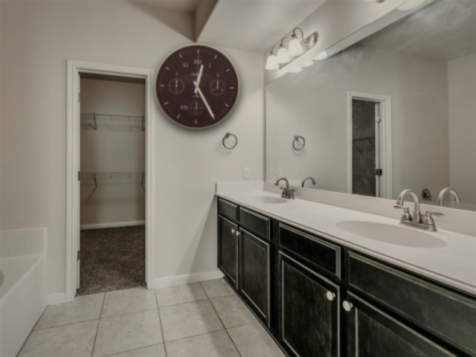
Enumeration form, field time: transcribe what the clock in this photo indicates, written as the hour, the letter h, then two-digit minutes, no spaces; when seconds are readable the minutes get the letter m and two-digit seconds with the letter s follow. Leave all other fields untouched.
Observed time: 12h25
